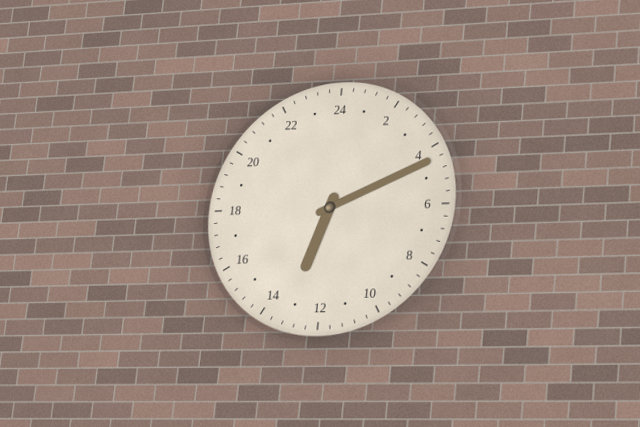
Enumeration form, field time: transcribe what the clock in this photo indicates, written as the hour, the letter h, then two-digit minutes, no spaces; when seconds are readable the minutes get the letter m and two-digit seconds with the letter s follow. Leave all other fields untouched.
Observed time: 13h11
